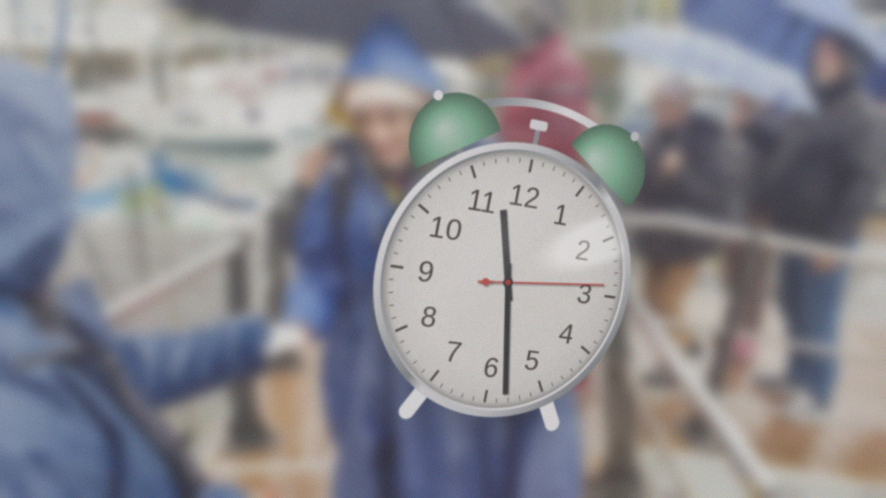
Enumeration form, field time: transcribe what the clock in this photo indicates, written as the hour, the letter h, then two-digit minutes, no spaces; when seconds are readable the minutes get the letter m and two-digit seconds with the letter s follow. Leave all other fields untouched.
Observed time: 11h28m14s
